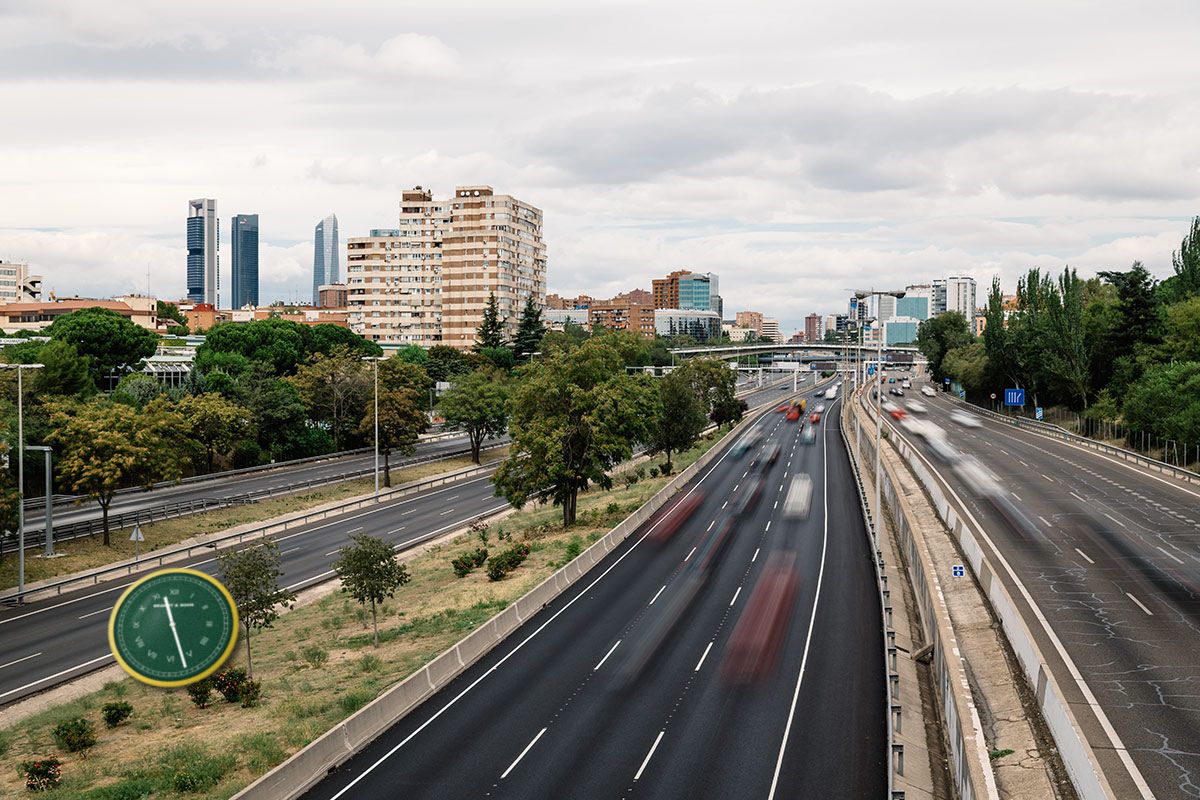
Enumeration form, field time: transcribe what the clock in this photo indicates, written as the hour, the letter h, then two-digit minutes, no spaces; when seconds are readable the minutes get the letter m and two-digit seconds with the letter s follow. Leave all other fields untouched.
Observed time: 11h27
